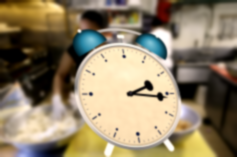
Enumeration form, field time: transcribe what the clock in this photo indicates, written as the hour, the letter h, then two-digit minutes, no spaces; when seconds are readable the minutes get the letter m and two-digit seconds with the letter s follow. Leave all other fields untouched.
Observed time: 2h16
